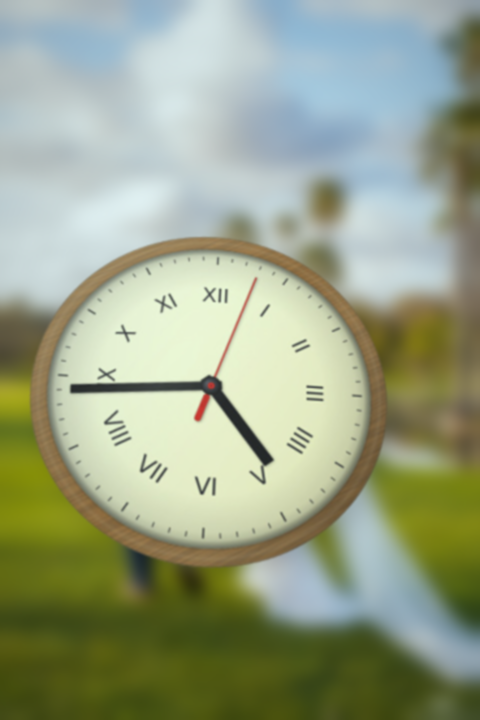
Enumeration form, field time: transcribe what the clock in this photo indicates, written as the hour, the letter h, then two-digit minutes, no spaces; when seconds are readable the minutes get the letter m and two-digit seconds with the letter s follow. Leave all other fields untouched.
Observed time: 4h44m03s
